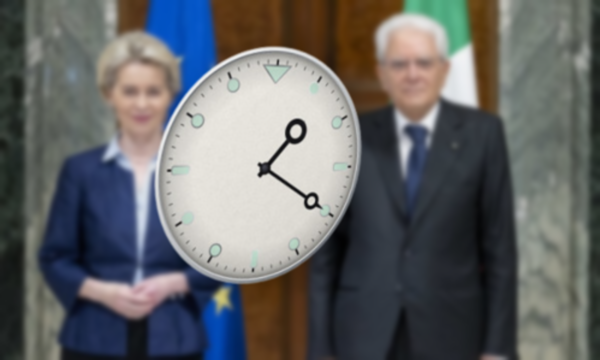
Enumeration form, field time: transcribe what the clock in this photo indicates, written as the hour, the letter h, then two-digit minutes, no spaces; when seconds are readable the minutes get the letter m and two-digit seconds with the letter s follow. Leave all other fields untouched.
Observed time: 1h20
